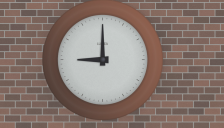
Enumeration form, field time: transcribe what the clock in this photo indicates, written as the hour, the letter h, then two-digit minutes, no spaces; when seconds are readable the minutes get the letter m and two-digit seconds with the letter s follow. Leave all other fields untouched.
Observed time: 9h00
